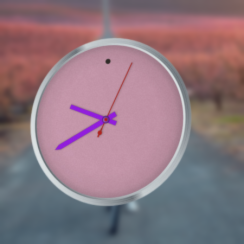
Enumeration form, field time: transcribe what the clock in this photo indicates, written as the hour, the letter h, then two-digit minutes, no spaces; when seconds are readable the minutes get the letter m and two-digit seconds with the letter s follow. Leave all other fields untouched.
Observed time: 9h40m04s
